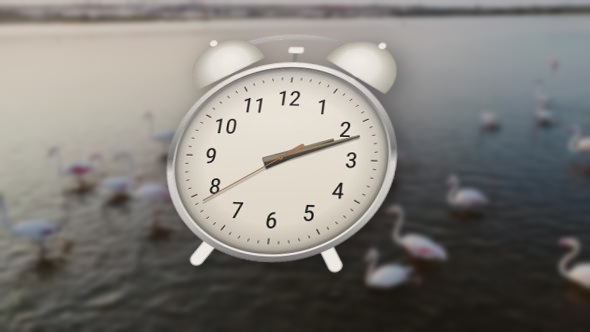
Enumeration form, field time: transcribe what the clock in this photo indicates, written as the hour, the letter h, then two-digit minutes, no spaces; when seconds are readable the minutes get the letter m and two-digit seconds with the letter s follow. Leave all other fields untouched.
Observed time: 2h11m39s
